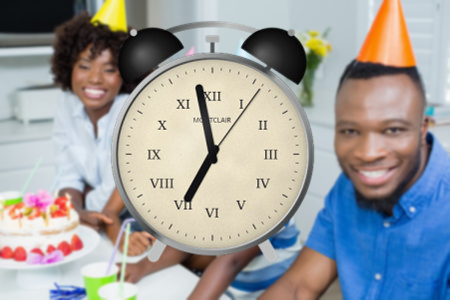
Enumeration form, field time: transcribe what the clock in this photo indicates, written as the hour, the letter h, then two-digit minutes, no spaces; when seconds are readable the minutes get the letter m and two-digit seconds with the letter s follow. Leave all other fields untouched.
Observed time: 6h58m06s
